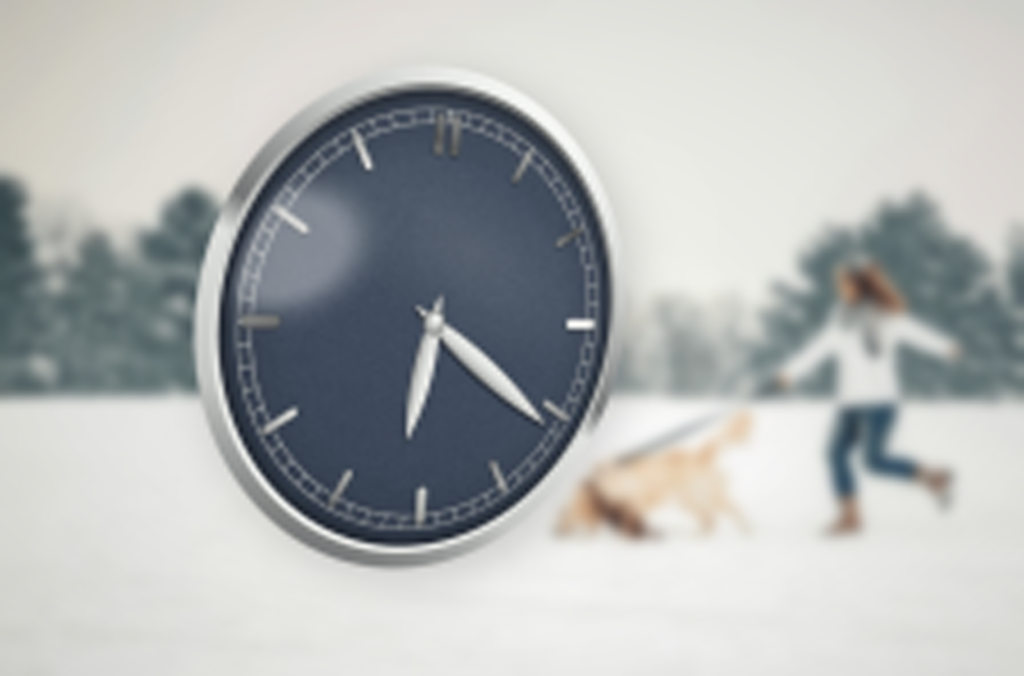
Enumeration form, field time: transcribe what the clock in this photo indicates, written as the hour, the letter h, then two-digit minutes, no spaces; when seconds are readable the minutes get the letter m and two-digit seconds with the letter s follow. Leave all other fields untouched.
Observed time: 6h21
